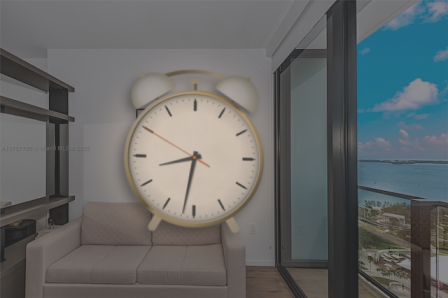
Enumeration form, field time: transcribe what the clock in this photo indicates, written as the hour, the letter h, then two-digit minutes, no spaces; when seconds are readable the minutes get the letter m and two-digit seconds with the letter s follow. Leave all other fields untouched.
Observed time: 8h31m50s
